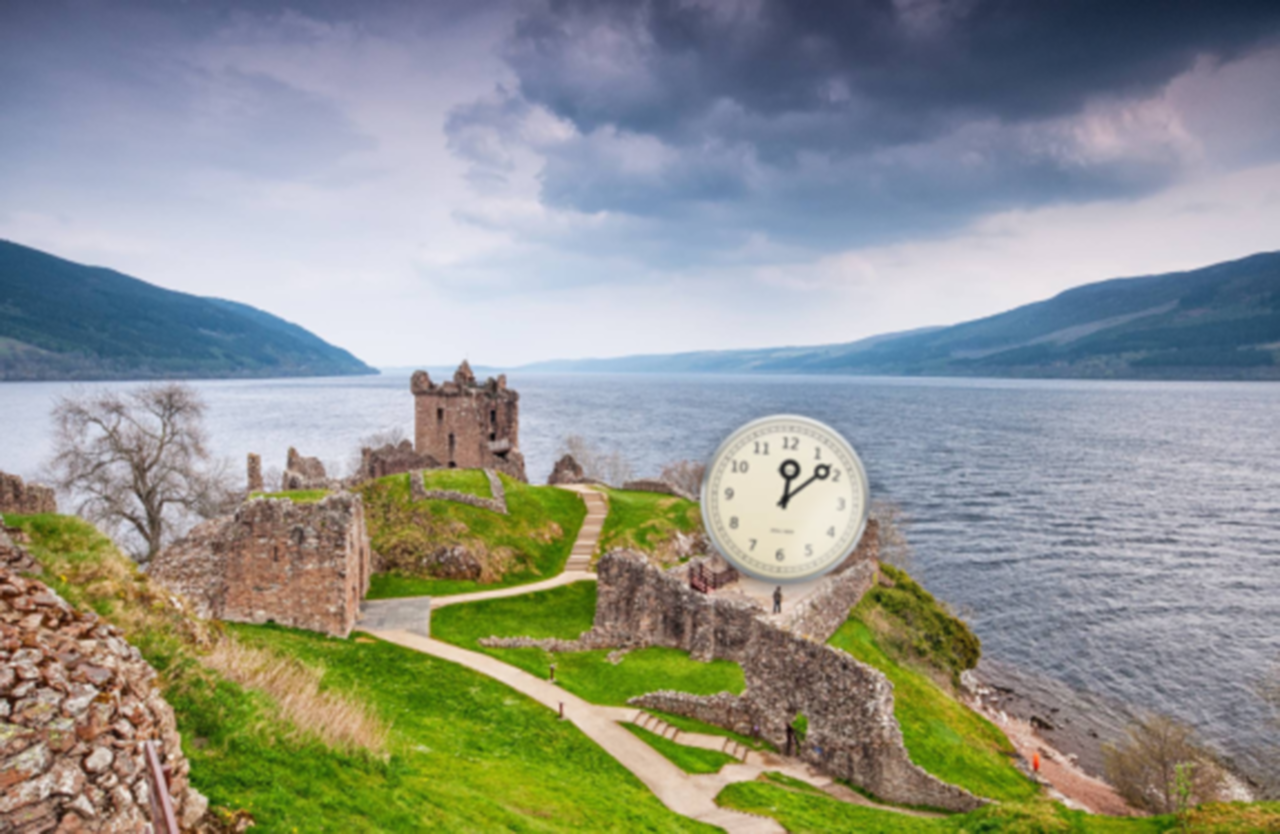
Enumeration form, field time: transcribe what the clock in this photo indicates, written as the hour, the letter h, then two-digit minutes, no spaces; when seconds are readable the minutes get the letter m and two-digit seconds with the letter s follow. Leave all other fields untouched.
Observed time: 12h08
